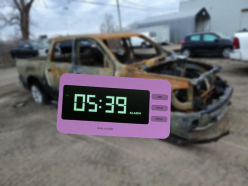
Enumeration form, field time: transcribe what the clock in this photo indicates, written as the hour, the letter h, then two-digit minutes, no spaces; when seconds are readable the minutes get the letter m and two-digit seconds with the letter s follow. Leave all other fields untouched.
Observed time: 5h39
